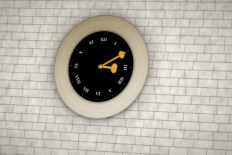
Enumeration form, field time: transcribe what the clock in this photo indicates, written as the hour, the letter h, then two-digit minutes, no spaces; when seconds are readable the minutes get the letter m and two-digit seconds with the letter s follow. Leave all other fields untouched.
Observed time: 3h10
